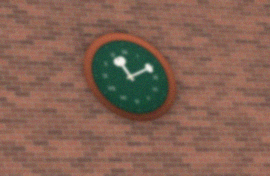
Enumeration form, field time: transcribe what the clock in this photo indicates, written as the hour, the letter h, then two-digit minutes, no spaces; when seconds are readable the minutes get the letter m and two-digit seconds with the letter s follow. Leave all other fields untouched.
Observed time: 11h11
